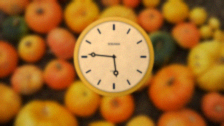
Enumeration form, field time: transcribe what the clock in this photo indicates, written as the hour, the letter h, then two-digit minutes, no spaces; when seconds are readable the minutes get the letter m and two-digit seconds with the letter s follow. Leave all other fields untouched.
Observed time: 5h46
